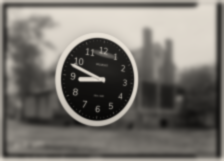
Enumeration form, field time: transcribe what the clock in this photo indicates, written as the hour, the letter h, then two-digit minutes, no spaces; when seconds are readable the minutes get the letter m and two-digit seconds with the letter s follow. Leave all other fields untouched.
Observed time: 8h48
